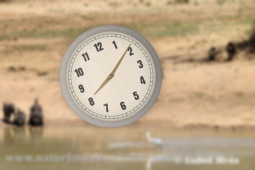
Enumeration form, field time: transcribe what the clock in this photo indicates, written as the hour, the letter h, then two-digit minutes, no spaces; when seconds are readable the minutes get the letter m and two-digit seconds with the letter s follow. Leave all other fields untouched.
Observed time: 8h09
